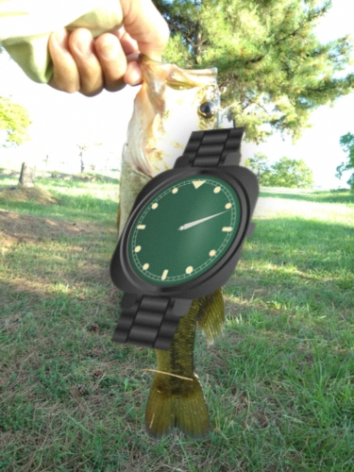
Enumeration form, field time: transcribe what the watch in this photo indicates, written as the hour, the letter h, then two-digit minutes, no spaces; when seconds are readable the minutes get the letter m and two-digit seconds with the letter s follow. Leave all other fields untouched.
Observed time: 2h11
